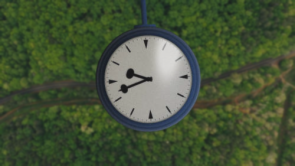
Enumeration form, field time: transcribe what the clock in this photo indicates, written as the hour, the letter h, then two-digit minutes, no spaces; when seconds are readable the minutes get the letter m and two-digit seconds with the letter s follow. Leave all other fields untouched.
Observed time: 9h42
